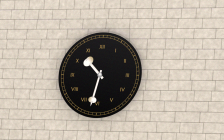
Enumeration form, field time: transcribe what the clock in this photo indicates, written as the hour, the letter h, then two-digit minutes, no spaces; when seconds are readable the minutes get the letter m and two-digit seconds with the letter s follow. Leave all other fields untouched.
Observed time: 10h32
